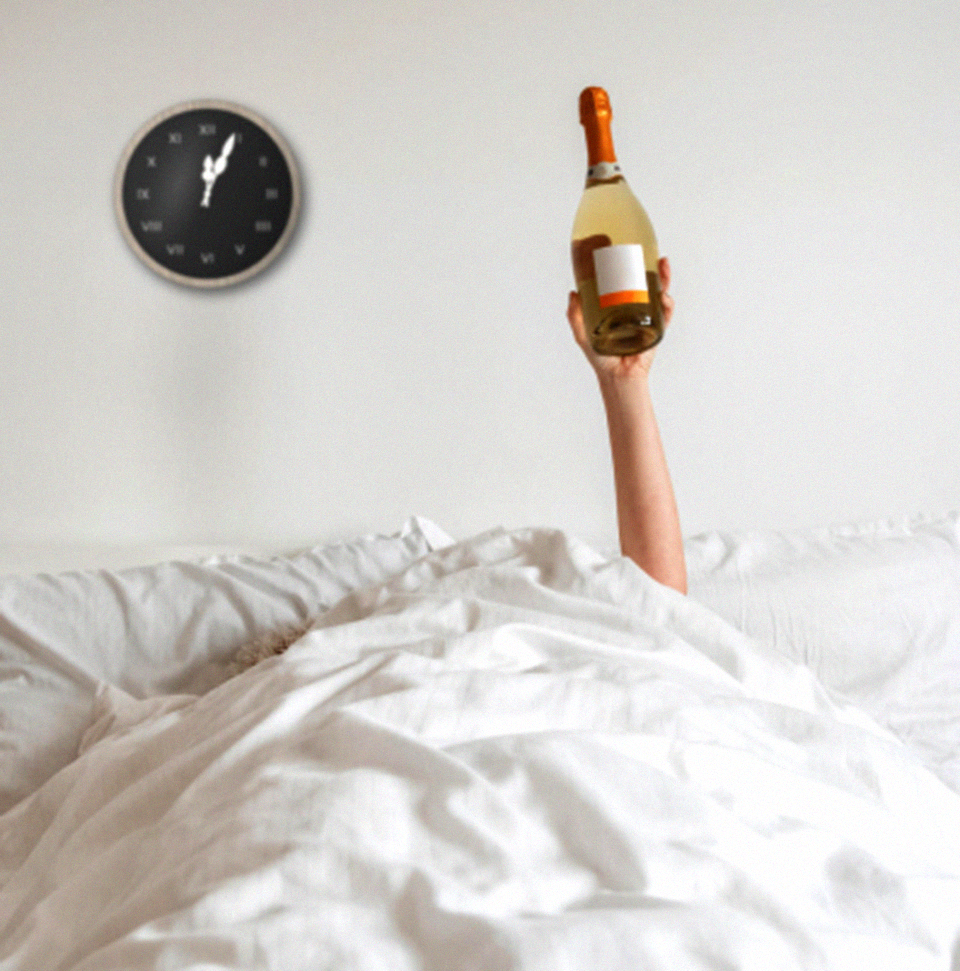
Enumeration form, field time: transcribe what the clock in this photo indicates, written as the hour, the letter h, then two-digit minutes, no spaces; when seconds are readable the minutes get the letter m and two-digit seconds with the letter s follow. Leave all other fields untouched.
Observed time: 12h04
